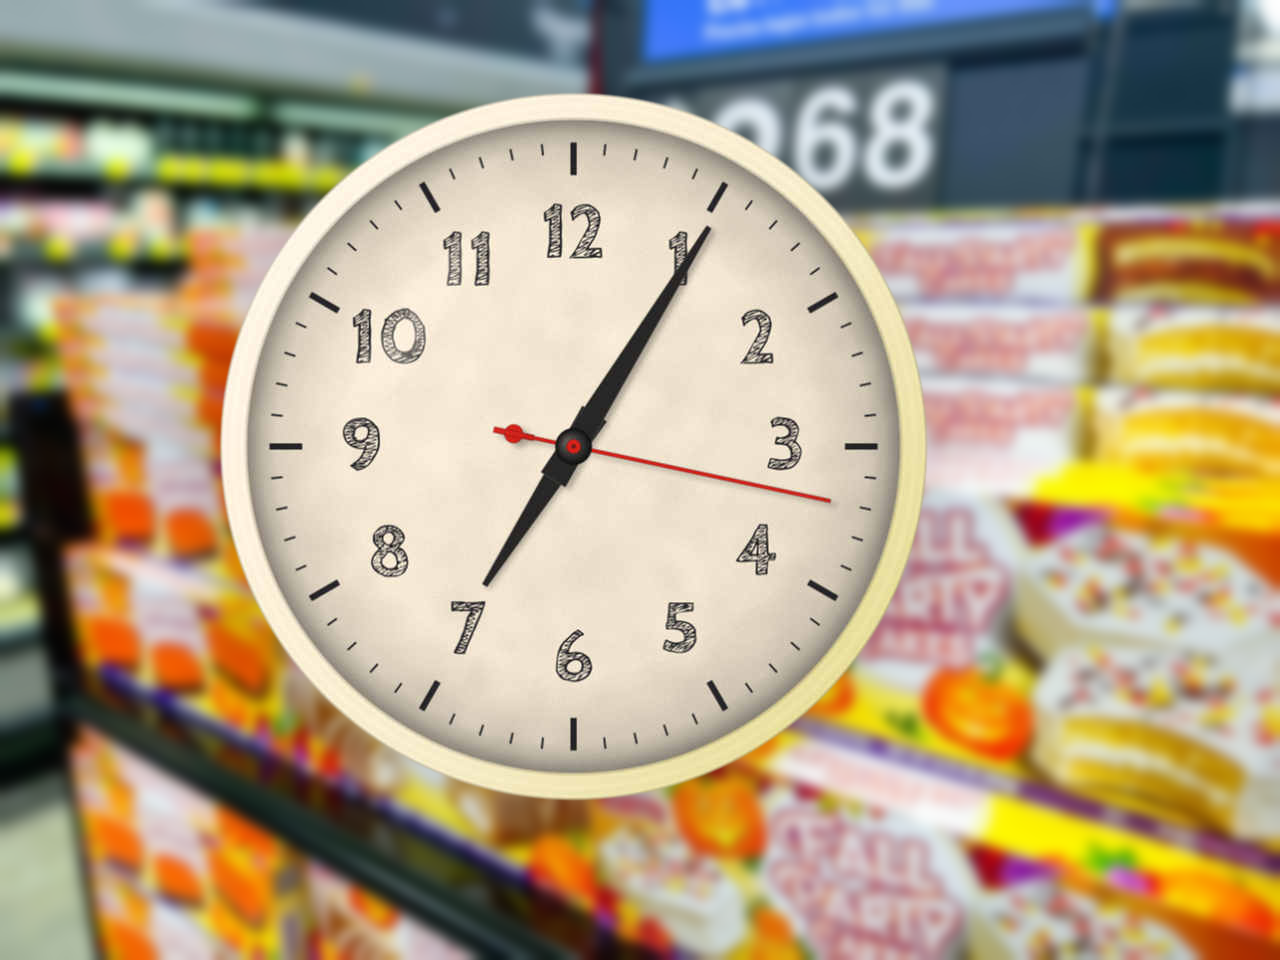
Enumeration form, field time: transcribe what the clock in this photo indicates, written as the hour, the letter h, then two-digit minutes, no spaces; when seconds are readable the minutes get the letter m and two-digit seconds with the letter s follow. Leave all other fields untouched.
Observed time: 7h05m17s
